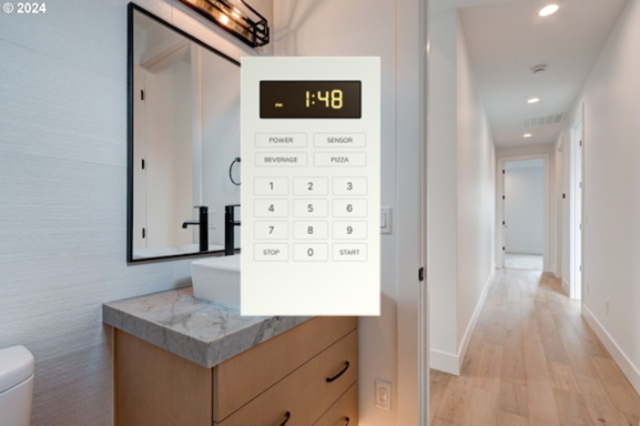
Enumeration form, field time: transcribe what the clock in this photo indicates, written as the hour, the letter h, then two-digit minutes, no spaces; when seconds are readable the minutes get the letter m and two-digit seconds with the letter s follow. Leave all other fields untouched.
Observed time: 1h48
